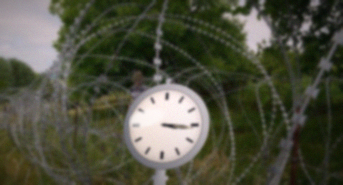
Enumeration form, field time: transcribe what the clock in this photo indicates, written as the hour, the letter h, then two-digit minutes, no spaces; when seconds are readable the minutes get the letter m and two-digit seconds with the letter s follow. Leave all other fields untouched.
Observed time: 3h16
